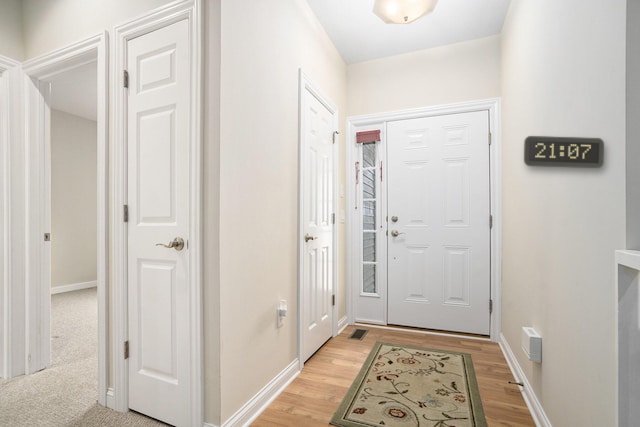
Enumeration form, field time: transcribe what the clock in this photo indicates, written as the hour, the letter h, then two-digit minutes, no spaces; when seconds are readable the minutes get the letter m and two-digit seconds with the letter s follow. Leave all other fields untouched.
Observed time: 21h07
